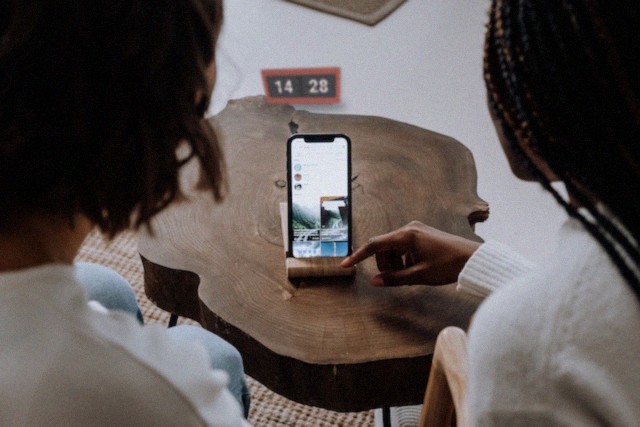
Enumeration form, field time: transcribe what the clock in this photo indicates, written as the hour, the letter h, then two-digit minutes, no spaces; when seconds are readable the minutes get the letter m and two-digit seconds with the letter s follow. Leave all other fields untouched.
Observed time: 14h28
